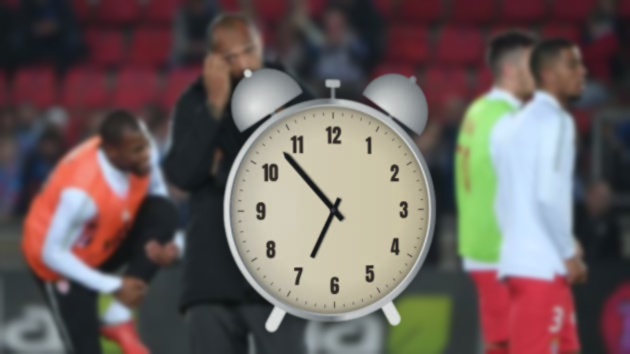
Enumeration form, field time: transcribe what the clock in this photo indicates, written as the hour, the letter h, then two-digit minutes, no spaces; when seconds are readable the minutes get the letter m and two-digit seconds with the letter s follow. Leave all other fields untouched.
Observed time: 6h53
